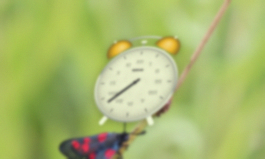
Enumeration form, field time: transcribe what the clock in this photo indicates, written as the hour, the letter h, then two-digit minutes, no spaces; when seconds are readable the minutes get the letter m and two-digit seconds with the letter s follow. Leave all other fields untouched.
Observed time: 7h38
